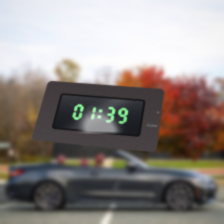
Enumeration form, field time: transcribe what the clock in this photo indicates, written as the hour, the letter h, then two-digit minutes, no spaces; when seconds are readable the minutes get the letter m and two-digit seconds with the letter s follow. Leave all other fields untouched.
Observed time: 1h39
